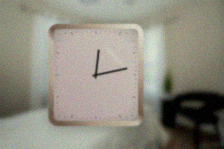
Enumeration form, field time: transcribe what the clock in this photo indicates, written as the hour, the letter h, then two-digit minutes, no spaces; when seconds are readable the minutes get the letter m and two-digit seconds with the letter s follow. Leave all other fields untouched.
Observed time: 12h13
